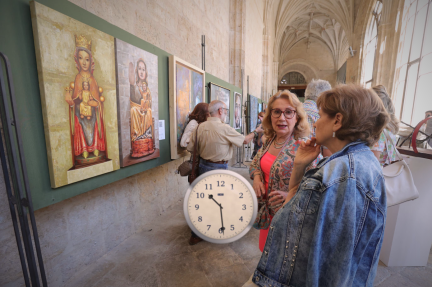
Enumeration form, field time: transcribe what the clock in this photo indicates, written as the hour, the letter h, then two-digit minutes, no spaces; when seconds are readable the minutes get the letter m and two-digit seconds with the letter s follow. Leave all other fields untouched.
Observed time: 10h29
